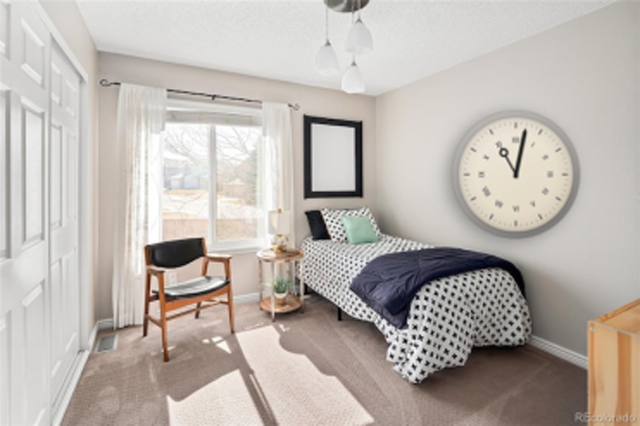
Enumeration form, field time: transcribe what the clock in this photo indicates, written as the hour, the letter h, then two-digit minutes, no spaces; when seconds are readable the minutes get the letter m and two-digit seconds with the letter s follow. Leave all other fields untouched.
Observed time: 11h02
